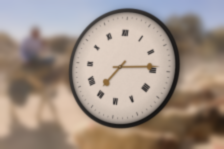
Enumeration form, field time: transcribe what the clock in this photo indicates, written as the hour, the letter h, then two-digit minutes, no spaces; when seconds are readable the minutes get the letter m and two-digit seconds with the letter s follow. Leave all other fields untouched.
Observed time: 7h14
